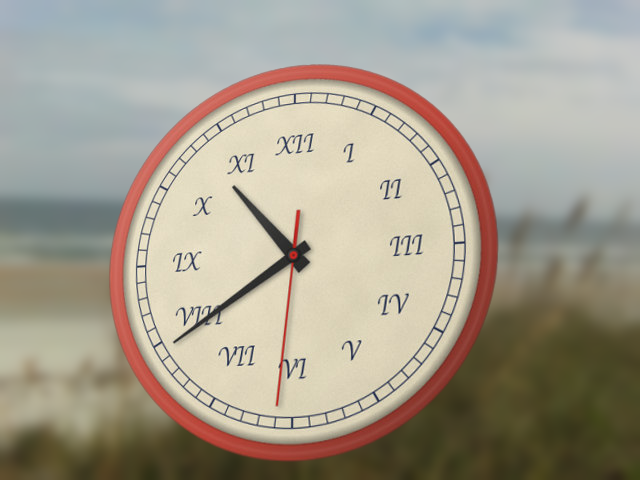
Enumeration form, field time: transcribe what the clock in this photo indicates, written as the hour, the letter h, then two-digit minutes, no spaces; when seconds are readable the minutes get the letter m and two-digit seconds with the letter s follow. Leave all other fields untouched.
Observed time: 10h39m31s
